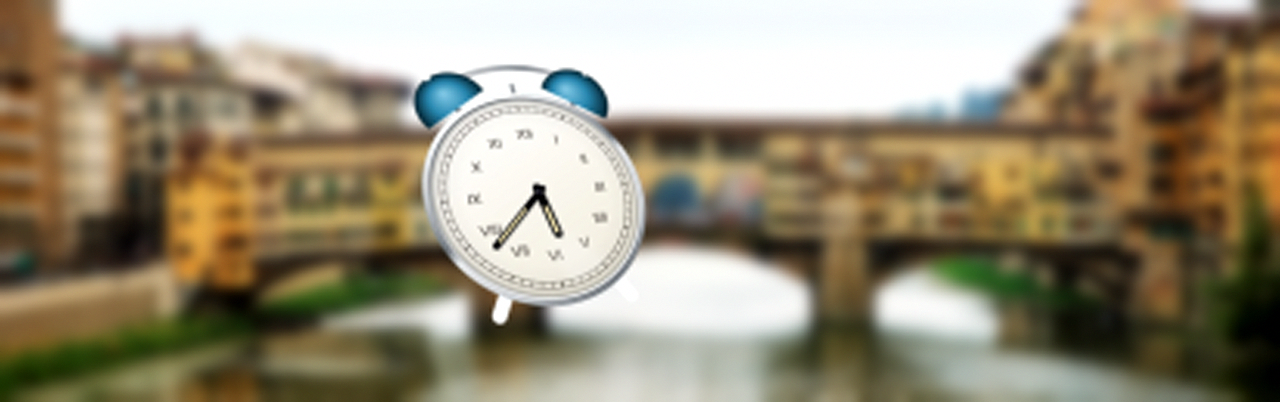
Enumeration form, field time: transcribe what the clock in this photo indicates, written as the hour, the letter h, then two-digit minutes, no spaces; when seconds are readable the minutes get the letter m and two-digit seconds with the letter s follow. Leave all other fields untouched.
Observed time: 5h38
